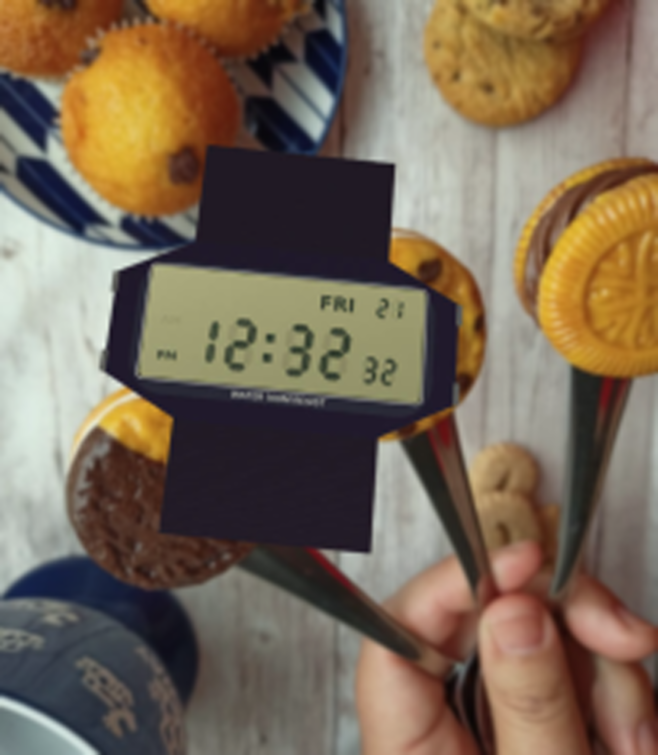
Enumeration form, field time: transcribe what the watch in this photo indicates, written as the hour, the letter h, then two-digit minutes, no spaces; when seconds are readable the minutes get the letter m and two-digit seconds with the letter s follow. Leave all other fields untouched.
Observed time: 12h32m32s
